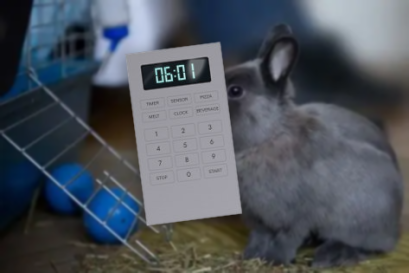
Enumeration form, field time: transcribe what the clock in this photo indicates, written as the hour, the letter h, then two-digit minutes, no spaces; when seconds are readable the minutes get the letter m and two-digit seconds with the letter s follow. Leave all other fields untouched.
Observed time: 6h01
